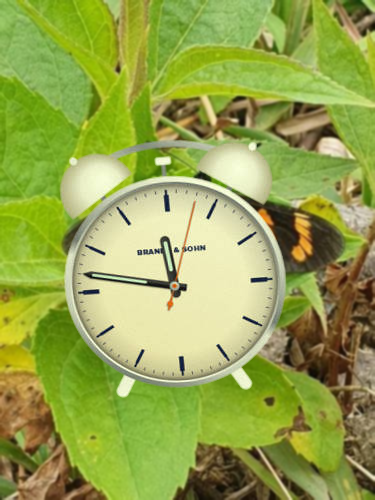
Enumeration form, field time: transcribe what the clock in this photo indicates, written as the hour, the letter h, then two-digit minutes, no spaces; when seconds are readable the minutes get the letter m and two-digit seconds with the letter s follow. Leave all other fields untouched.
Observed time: 11h47m03s
